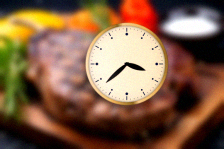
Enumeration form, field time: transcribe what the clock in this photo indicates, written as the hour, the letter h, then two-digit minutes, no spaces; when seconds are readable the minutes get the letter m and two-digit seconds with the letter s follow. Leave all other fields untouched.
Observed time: 3h38
